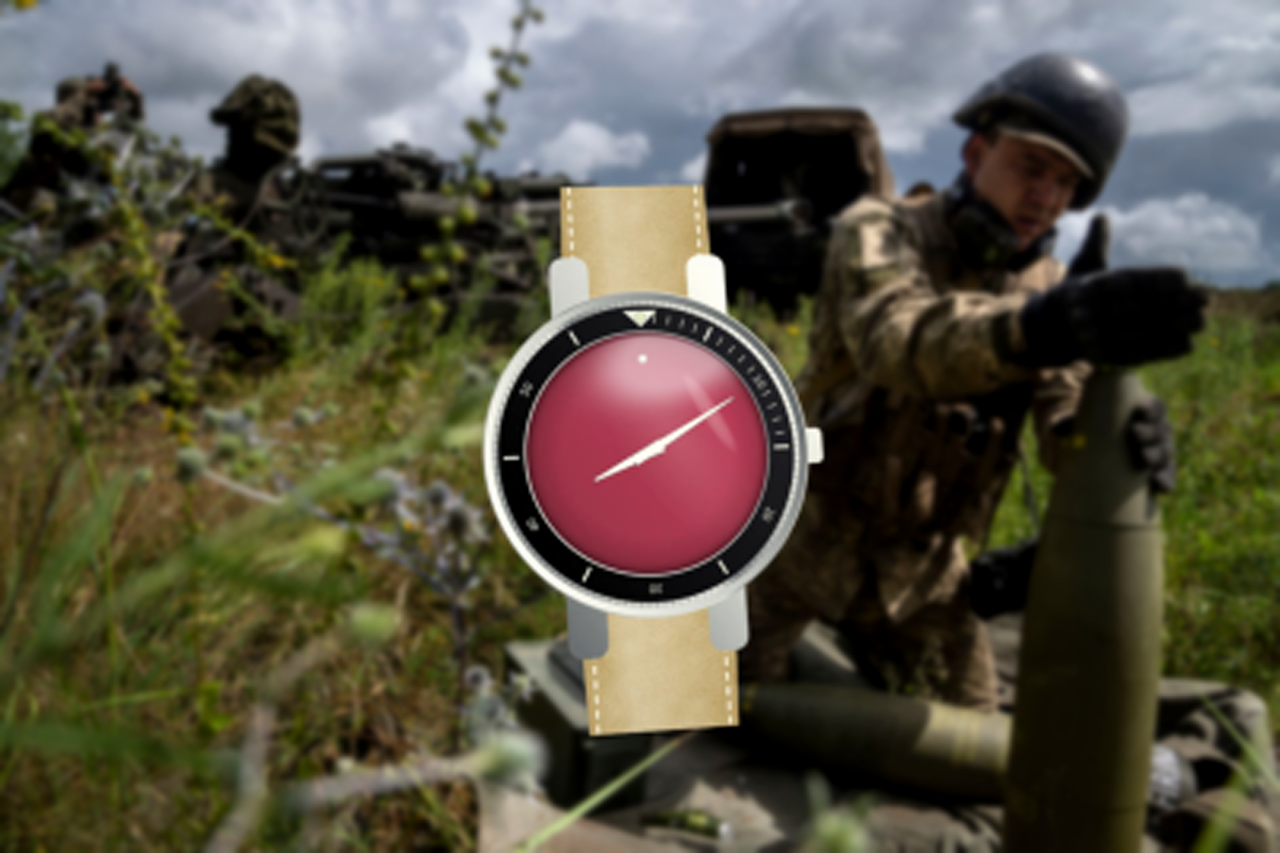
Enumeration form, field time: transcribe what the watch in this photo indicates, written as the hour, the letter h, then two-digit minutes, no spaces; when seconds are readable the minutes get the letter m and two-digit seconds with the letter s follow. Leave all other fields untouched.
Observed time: 8h10
